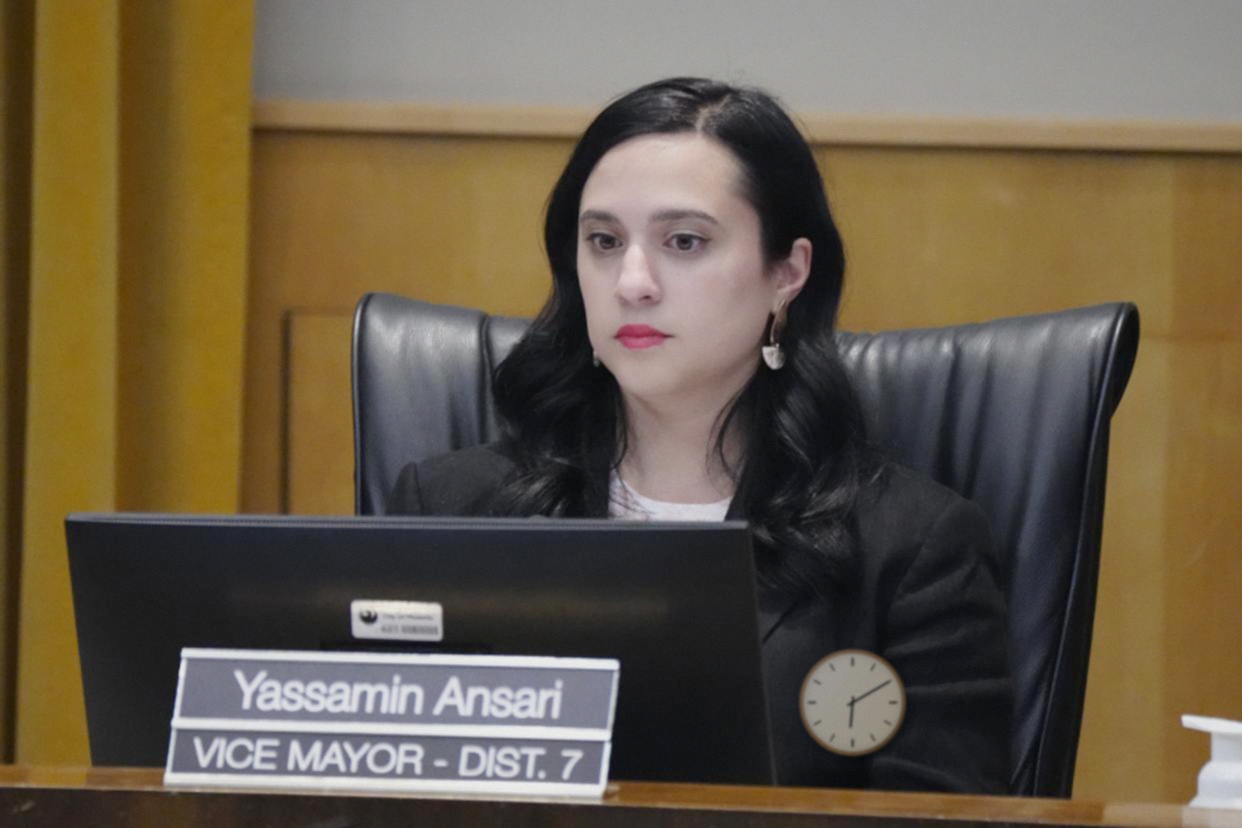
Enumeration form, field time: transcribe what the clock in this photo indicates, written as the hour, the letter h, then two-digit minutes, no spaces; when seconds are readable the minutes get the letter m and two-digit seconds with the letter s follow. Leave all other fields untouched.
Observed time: 6h10
